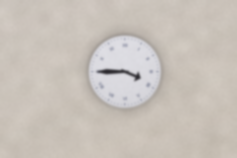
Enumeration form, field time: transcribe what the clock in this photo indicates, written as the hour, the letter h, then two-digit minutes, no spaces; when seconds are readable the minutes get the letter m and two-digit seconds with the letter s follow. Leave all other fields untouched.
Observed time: 3h45
